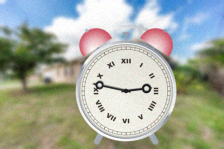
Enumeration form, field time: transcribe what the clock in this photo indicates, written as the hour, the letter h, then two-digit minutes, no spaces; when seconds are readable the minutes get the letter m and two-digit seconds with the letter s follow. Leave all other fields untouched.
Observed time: 2h47
